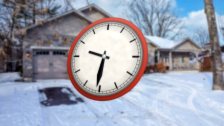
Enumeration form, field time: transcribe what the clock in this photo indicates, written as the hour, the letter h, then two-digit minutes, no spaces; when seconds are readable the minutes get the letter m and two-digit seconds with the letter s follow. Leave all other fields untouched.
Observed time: 9h31
